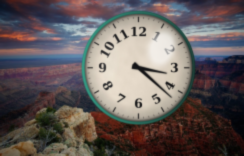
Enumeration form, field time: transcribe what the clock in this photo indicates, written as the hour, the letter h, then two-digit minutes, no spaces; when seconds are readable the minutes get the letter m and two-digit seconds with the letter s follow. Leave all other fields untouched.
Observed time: 3h22
